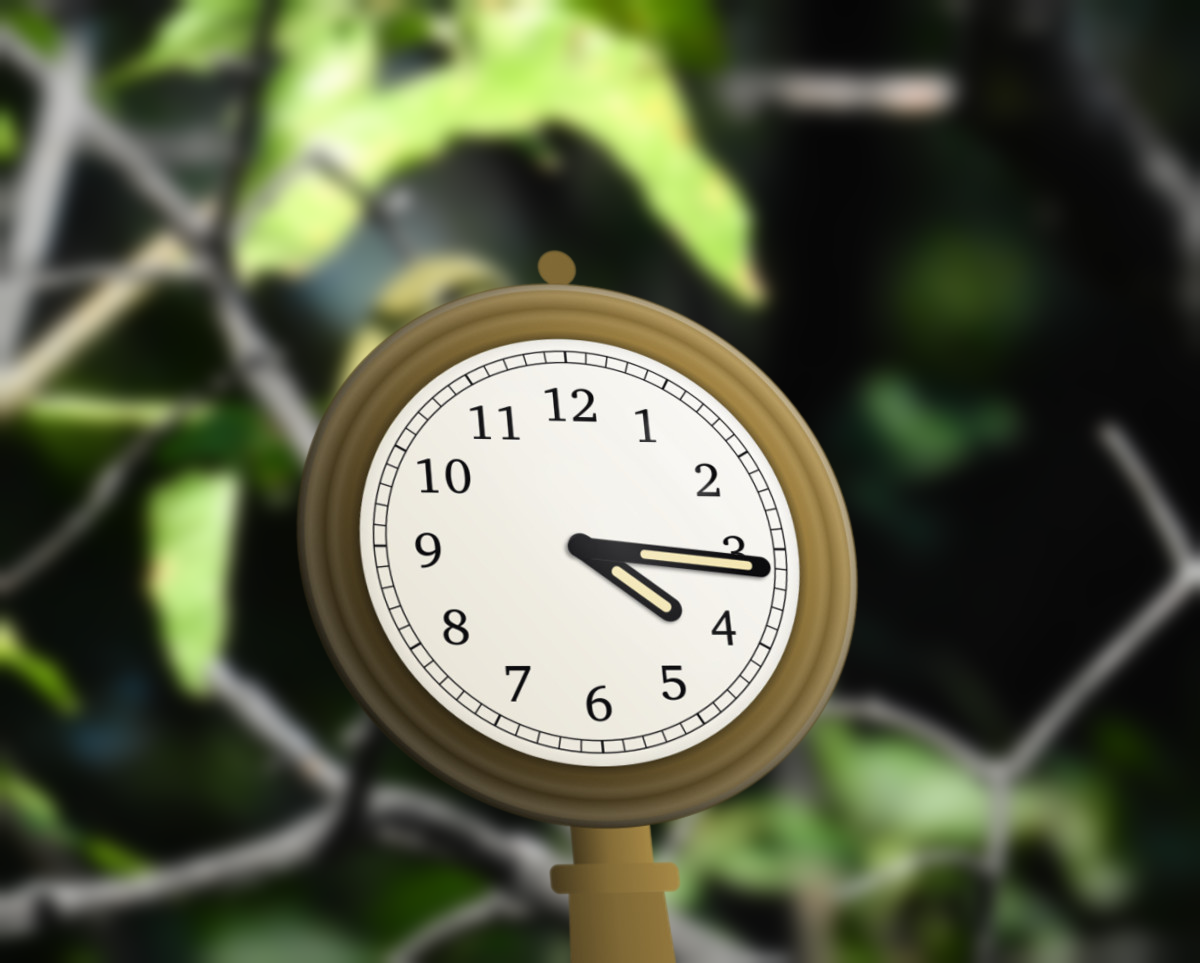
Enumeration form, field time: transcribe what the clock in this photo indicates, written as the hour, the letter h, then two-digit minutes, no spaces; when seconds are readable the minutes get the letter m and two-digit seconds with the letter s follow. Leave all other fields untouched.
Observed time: 4h16
